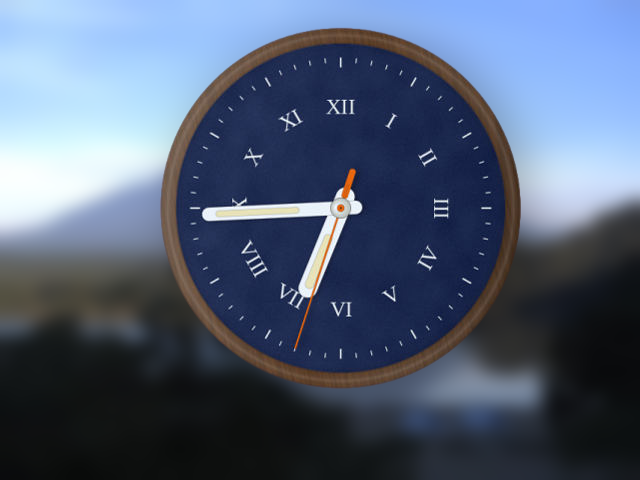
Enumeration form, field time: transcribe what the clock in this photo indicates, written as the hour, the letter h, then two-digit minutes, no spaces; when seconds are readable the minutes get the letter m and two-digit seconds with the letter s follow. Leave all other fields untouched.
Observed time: 6h44m33s
